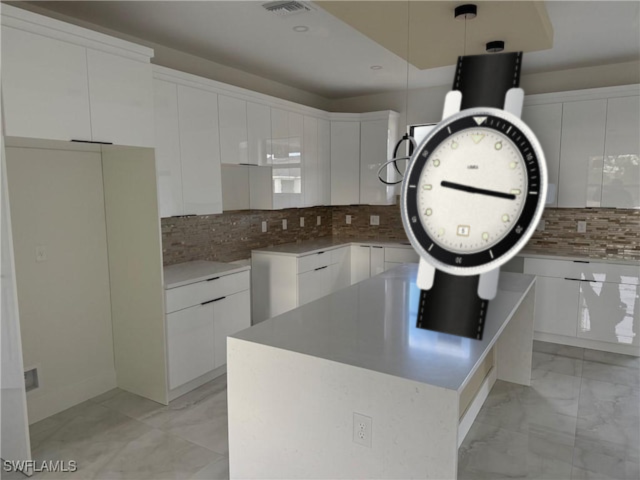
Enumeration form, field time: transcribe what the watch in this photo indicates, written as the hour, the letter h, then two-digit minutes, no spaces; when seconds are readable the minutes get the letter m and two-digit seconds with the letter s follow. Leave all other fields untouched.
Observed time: 9h16
